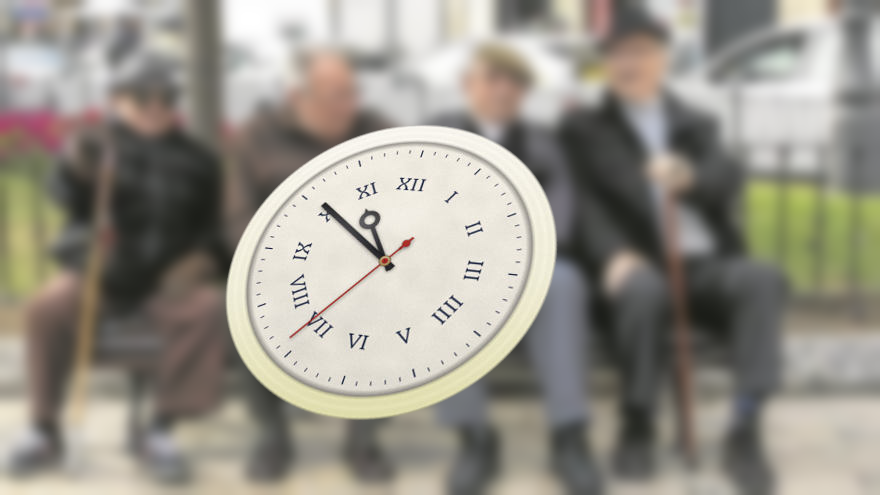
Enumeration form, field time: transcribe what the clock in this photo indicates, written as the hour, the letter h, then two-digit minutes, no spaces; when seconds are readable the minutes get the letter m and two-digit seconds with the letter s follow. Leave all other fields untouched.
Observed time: 10h50m36s
